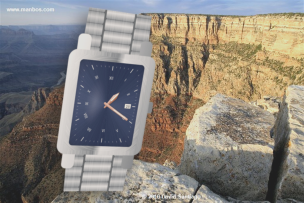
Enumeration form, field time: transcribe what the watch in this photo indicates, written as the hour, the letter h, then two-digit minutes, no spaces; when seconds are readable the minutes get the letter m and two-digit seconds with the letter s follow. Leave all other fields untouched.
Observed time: 1h20
